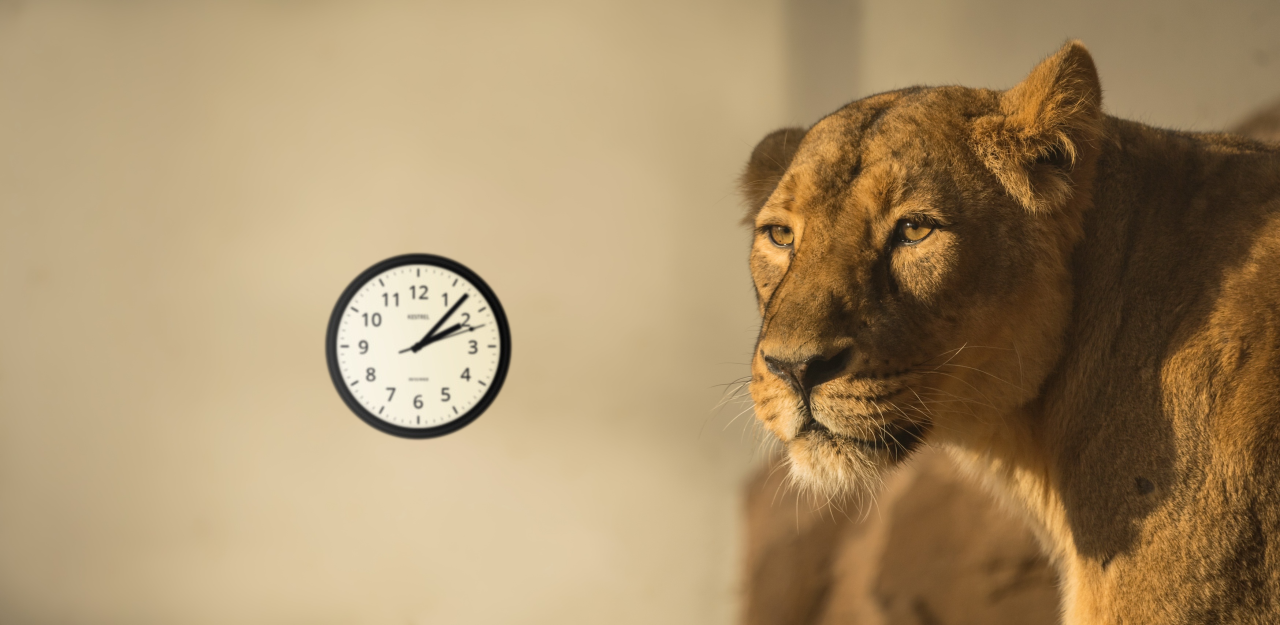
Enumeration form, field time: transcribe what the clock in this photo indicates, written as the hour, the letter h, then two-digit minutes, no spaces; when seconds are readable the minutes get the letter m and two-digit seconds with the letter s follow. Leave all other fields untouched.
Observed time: 2h07m12s
